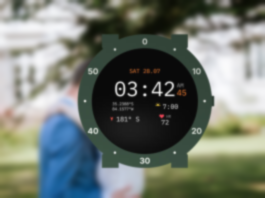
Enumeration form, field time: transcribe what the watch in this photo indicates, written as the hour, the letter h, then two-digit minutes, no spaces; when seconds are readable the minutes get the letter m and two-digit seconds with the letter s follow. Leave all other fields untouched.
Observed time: 3h42
